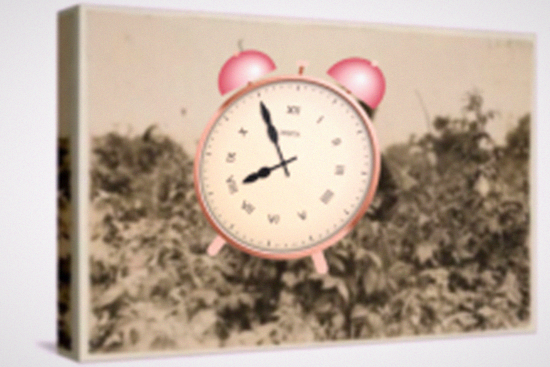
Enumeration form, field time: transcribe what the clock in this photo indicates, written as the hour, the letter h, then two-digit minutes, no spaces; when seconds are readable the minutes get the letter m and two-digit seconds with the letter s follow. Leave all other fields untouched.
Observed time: 7h55
